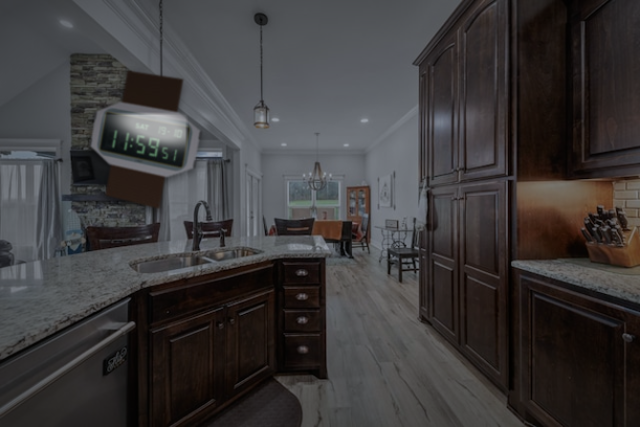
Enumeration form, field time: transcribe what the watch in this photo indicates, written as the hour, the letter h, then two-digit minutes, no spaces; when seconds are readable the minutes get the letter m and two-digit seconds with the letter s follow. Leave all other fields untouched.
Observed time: 11h59m51s
